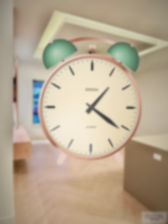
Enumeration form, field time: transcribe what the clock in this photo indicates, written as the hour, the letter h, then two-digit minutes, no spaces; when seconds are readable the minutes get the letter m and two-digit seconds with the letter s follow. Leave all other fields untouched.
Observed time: 1h21
